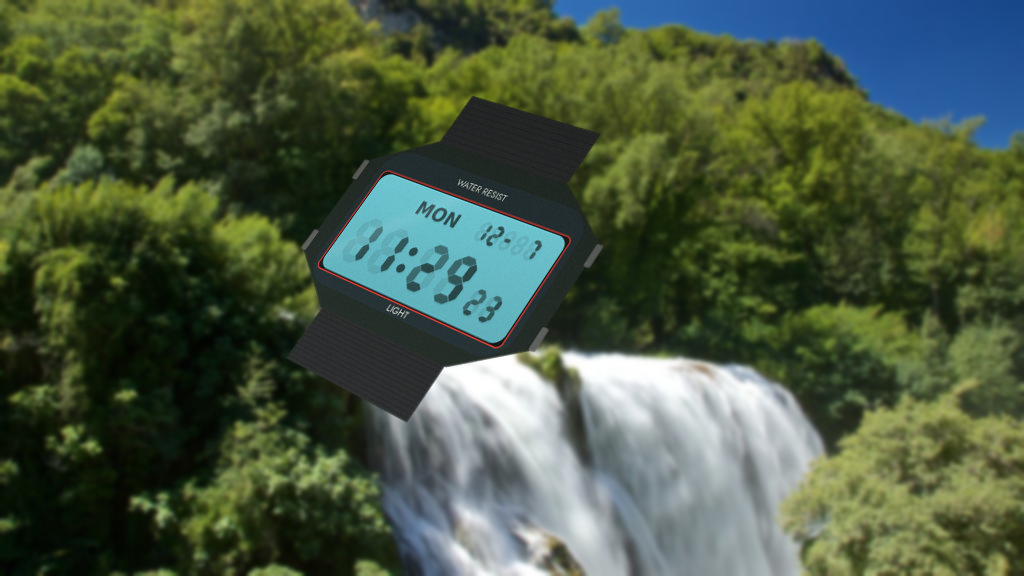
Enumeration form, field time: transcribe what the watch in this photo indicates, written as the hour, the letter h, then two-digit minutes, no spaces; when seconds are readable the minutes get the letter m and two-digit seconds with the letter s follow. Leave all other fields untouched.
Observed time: 11h29m23s
